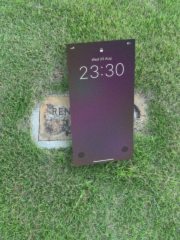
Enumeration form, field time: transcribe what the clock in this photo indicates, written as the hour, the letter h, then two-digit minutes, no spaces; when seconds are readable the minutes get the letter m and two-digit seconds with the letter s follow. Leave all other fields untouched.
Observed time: 23h30
